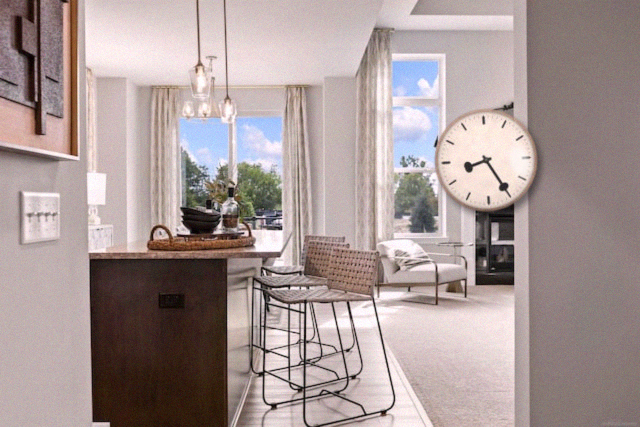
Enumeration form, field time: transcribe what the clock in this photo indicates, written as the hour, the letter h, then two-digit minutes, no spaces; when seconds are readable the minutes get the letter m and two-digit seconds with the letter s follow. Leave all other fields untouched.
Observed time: 8h25
